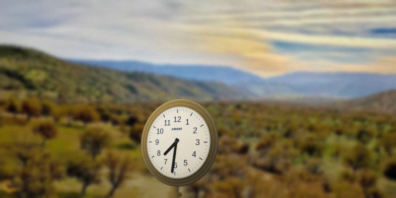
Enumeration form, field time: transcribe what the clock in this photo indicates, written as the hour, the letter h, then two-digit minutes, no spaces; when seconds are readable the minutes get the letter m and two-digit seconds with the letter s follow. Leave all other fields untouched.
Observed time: 7h31
